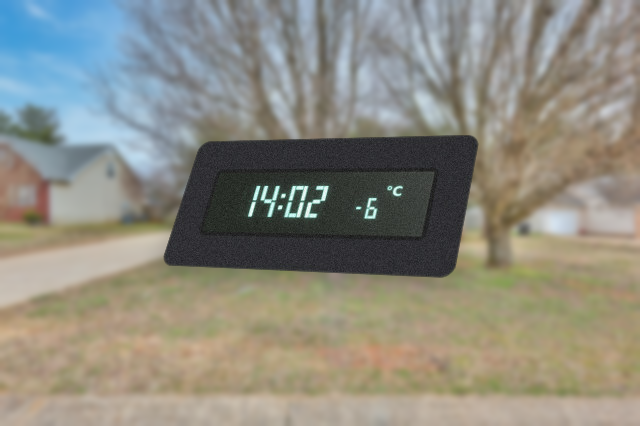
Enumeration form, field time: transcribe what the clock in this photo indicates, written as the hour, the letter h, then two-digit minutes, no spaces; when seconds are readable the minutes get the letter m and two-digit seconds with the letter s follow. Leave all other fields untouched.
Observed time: 14h02
